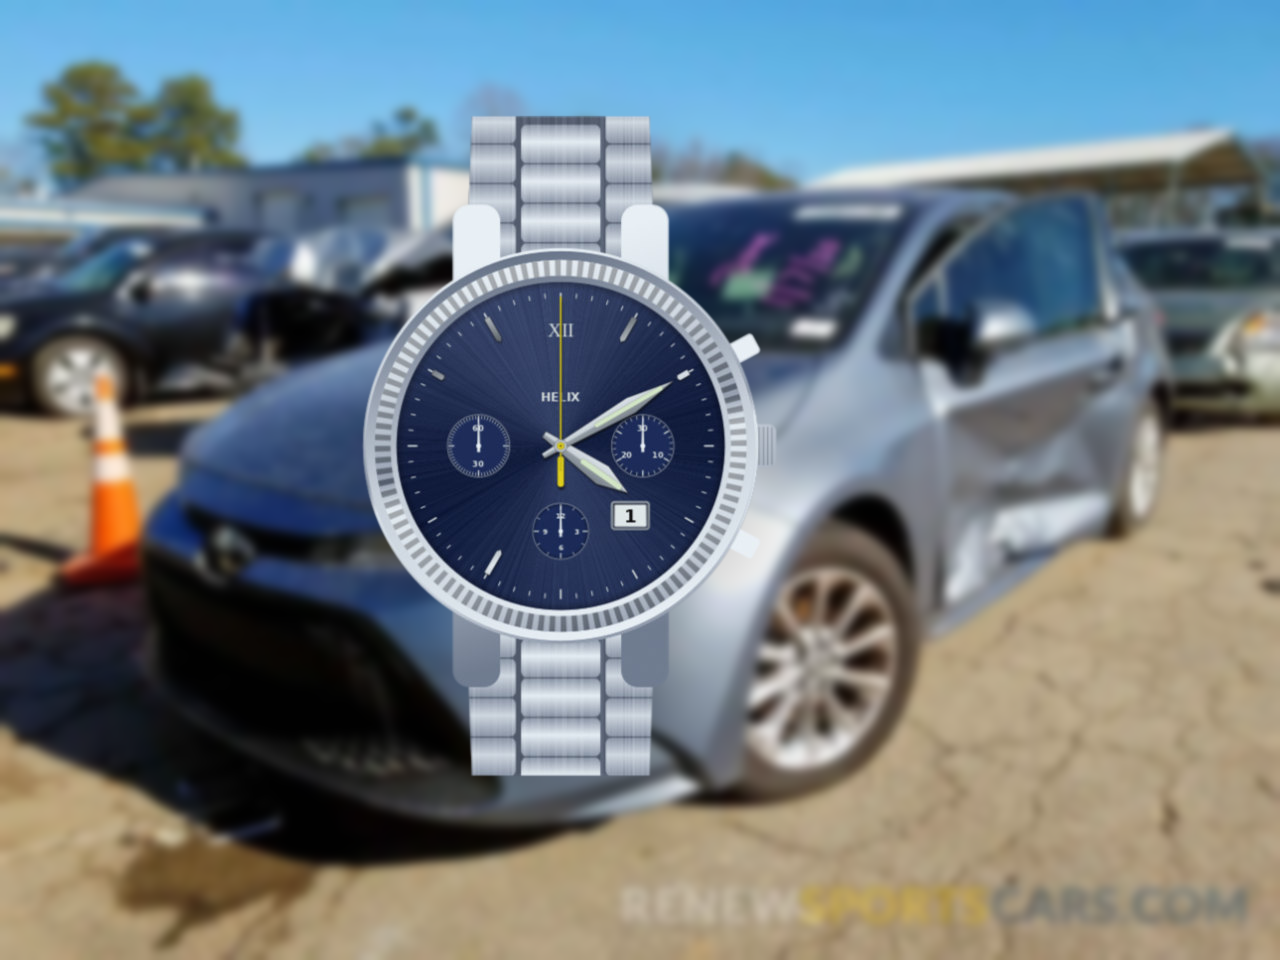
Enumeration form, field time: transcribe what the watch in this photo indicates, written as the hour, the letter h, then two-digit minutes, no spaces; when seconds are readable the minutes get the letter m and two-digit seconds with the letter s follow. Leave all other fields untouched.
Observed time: 4h10
